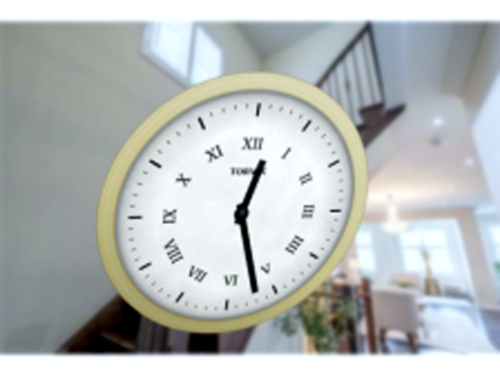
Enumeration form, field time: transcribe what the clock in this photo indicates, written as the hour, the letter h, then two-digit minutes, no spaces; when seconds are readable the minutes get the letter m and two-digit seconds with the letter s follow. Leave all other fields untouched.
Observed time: 12h27
